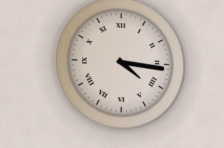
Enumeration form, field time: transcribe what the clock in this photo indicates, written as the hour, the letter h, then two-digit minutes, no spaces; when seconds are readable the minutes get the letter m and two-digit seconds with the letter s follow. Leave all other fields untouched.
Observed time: 4h16
